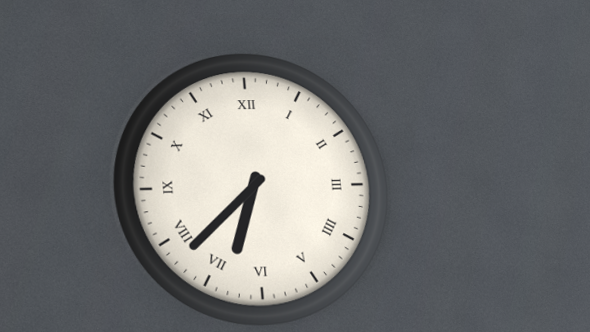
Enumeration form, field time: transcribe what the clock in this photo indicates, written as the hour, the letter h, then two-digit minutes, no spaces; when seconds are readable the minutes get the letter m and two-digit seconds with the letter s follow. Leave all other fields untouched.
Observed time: 6h38
